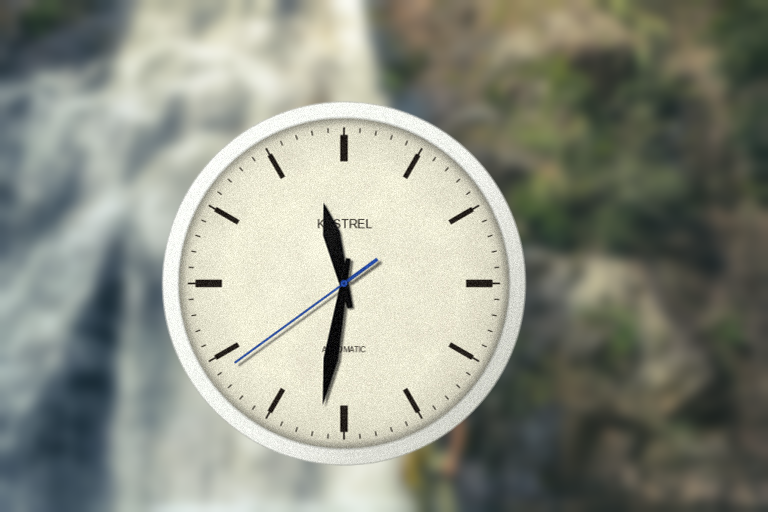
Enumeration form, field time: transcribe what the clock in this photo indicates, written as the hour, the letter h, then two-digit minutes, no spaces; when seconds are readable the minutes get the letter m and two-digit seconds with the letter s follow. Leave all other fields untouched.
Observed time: 11h31m39s
